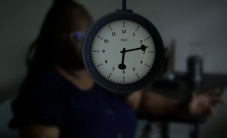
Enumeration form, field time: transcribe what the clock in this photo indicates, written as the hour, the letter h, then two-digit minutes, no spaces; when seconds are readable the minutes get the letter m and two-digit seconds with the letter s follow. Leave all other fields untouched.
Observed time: 6h13
